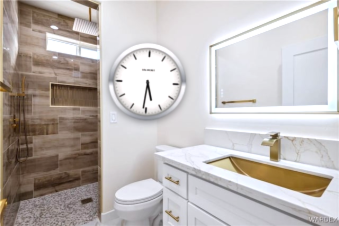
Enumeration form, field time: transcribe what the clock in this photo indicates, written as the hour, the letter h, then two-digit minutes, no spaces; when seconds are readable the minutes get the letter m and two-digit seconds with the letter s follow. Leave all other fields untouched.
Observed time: 5h31
